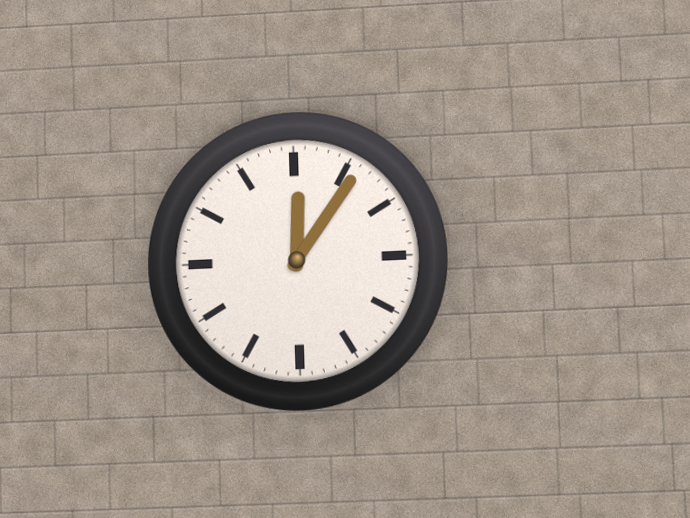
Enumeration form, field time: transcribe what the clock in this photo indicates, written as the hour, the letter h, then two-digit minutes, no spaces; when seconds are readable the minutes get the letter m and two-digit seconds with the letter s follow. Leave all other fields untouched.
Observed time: 12h06
